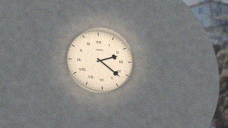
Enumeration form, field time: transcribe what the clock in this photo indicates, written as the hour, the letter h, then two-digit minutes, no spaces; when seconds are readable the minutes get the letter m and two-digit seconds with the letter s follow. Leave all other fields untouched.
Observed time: 2h22
